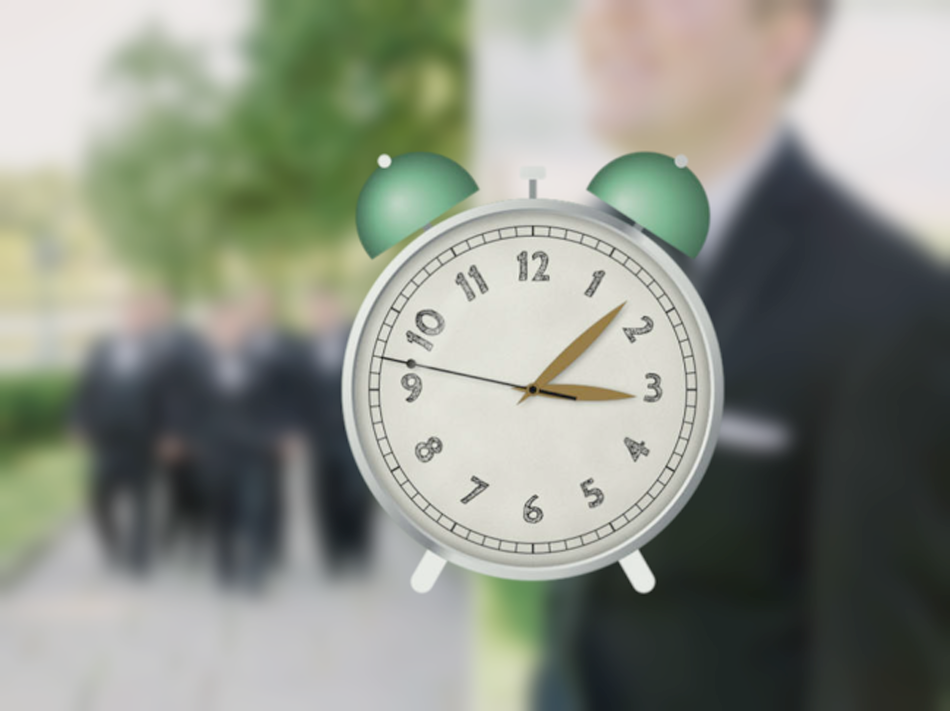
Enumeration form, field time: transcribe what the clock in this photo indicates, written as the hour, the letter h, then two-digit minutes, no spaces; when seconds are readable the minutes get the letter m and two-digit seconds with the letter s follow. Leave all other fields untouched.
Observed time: 3h07m47s
